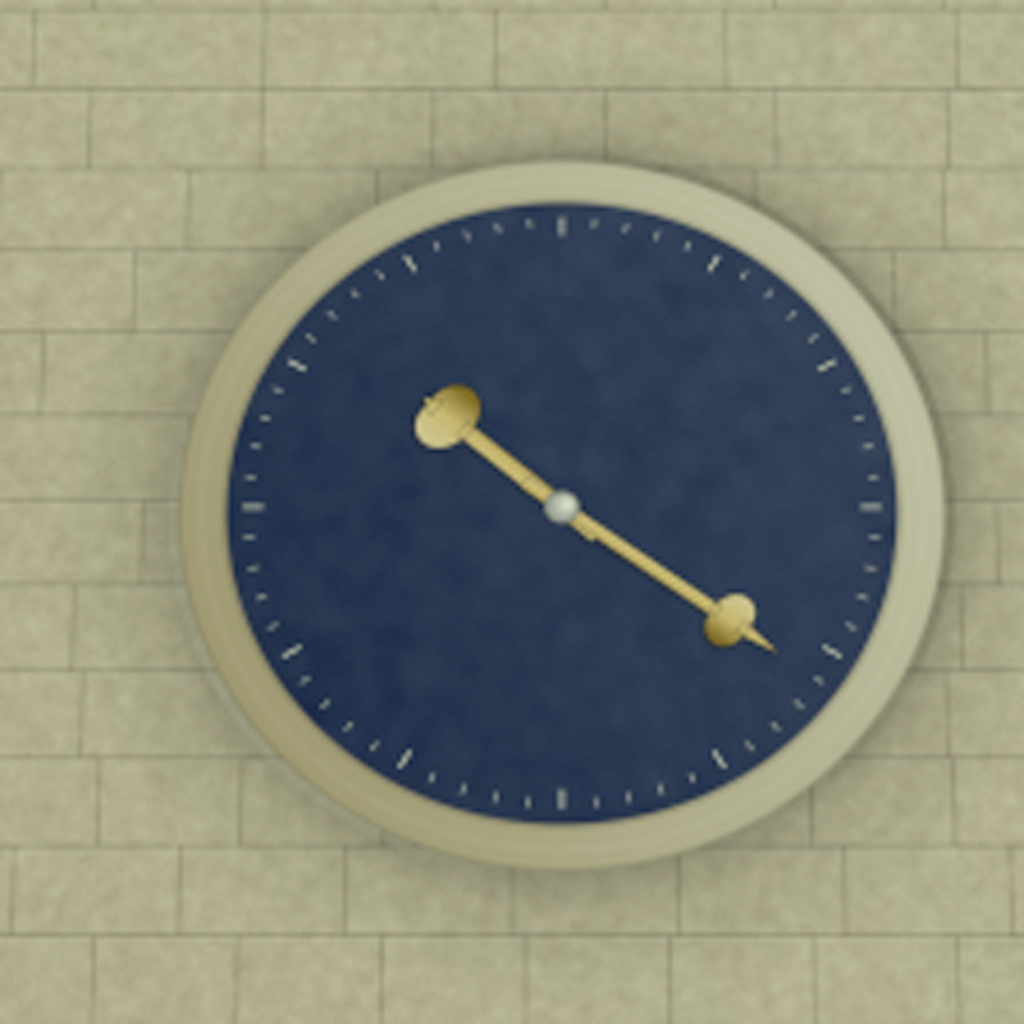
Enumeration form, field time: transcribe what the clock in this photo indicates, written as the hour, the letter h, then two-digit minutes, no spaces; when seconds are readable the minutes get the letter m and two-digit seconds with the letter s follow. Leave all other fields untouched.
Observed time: 10h21
